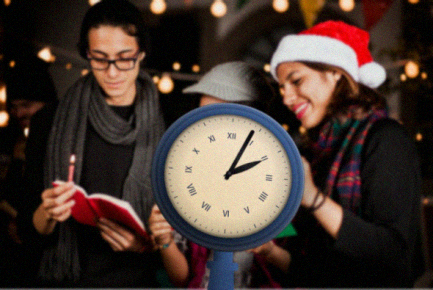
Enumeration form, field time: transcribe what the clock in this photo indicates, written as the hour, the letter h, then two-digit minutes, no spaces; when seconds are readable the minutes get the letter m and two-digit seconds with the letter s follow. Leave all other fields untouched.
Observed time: 2h04
